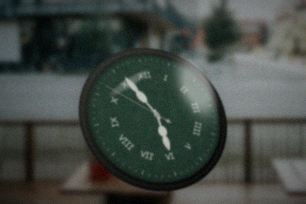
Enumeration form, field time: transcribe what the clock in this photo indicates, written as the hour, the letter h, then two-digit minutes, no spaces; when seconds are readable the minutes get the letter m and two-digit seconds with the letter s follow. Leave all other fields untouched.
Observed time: 5h55m52s
